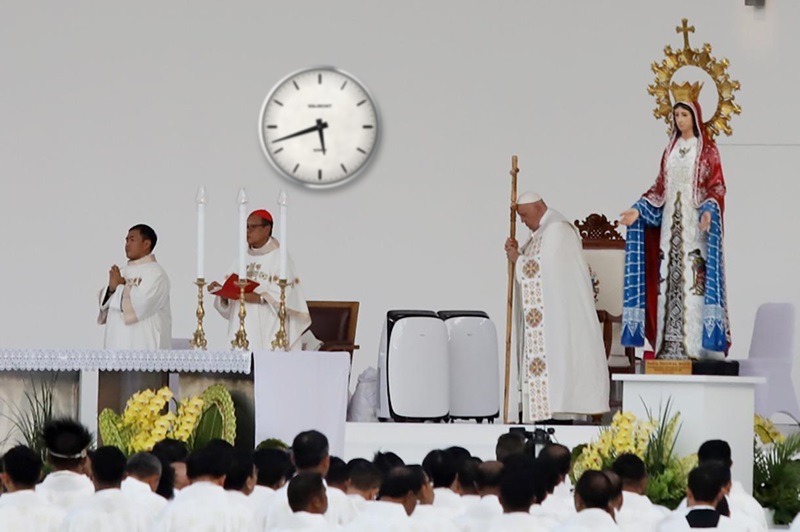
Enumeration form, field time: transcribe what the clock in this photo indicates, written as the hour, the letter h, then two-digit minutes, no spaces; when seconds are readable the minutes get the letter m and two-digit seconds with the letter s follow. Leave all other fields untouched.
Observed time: 5h42
